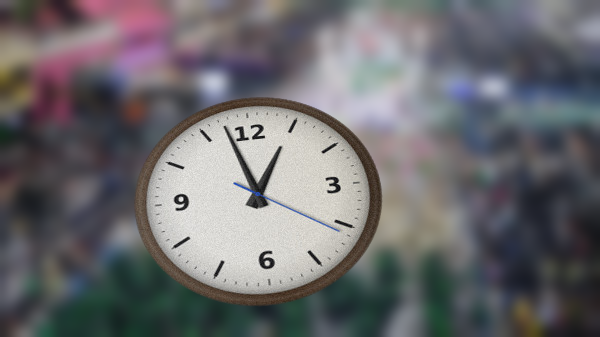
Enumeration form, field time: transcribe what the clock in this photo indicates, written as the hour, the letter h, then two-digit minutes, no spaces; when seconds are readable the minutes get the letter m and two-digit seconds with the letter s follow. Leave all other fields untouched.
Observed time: 12h57m21s
